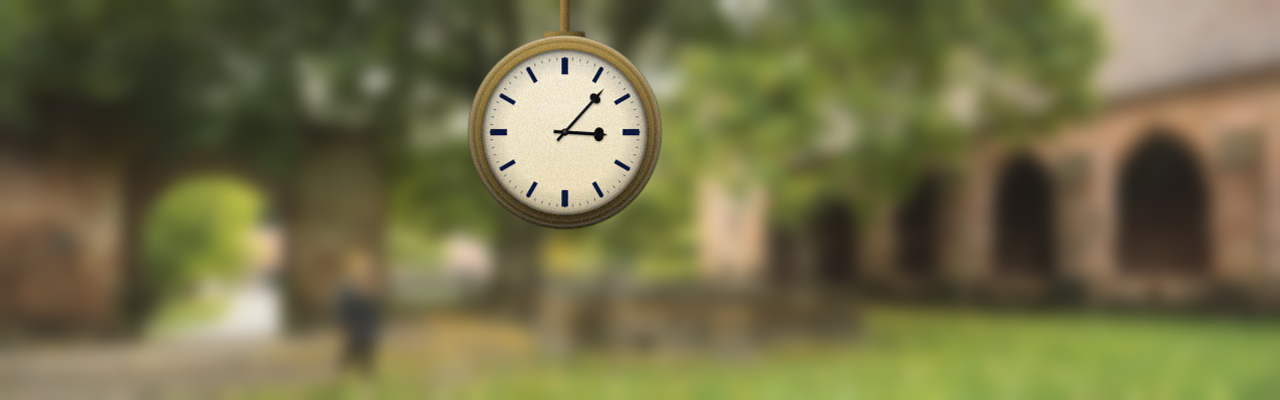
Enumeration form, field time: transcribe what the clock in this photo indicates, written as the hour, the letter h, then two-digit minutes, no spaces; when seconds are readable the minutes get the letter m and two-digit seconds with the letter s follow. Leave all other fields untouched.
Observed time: 3h07
